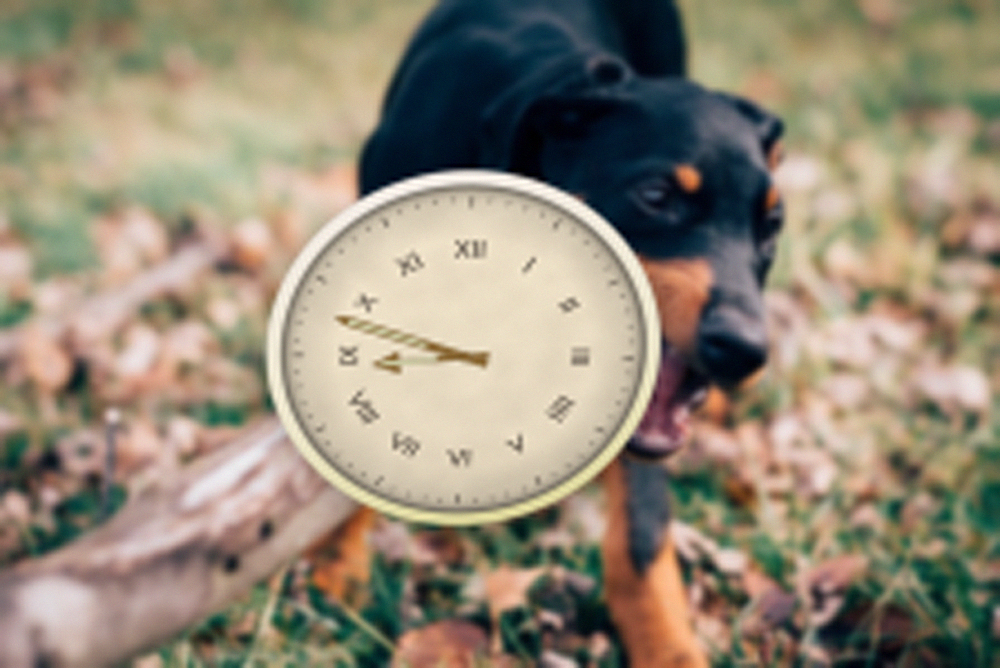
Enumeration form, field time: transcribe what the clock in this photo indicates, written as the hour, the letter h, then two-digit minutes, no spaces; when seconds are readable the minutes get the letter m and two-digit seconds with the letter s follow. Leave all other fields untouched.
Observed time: 8h48
